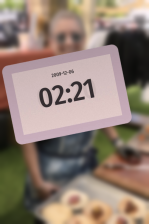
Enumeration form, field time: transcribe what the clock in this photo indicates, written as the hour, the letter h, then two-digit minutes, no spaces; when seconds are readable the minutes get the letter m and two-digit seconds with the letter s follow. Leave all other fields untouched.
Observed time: 2h21
